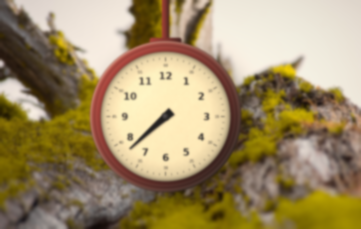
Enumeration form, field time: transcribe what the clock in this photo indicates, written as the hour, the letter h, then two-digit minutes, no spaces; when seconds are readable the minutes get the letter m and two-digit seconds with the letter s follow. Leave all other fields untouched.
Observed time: 7h38
